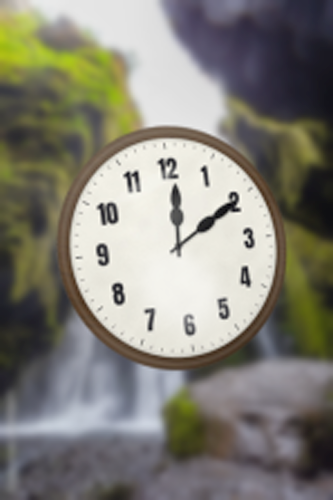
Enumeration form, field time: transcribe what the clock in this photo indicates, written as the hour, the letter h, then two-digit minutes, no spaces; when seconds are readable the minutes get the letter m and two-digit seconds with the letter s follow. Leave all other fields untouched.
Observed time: 12h10
